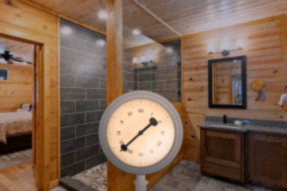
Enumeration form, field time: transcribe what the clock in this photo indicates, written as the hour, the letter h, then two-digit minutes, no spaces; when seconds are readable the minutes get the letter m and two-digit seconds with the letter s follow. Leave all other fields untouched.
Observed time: 1h38
